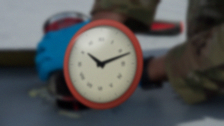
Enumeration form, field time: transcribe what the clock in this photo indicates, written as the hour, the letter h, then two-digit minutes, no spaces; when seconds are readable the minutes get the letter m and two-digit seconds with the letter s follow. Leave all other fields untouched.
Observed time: 10h12
